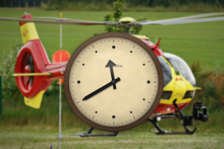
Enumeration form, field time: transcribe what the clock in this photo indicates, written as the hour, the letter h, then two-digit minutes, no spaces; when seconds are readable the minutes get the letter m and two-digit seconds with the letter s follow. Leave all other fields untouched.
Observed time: 11h40
